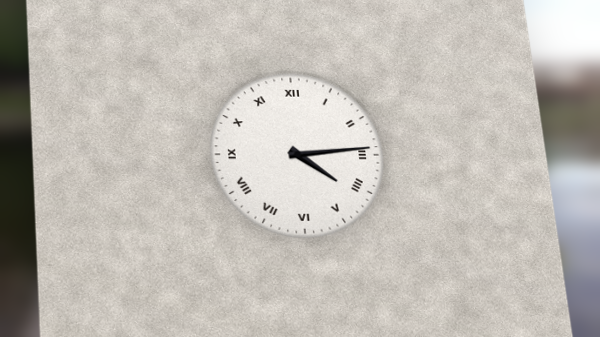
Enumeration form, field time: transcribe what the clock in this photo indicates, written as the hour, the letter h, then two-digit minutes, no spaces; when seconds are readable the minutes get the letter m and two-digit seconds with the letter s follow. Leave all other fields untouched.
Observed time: 4h14
